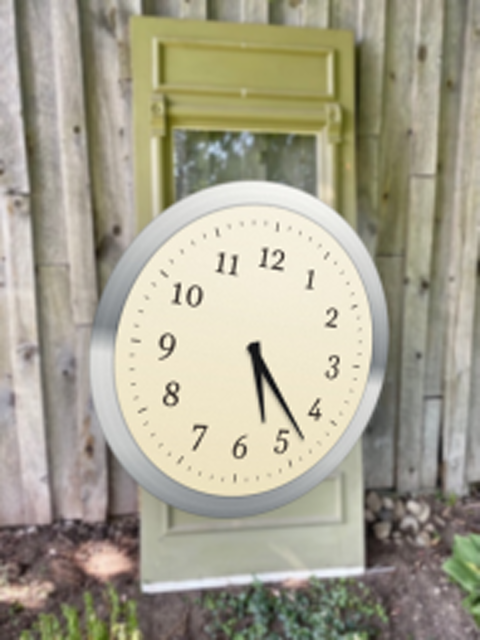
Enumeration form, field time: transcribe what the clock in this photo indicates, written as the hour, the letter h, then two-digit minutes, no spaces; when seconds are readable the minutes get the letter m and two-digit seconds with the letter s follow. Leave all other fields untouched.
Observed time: 5h23
